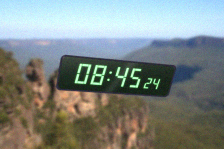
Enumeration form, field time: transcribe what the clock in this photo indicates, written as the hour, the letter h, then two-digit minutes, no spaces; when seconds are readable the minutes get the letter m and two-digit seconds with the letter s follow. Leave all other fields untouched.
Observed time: 8h45m24s
